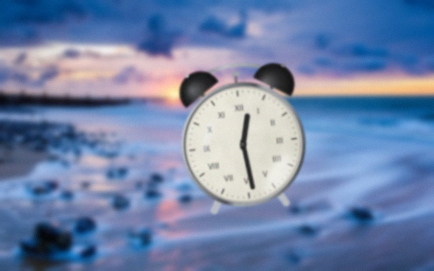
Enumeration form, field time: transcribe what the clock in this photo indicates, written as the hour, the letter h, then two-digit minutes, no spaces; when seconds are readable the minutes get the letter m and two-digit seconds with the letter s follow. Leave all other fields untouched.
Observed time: 12h29
